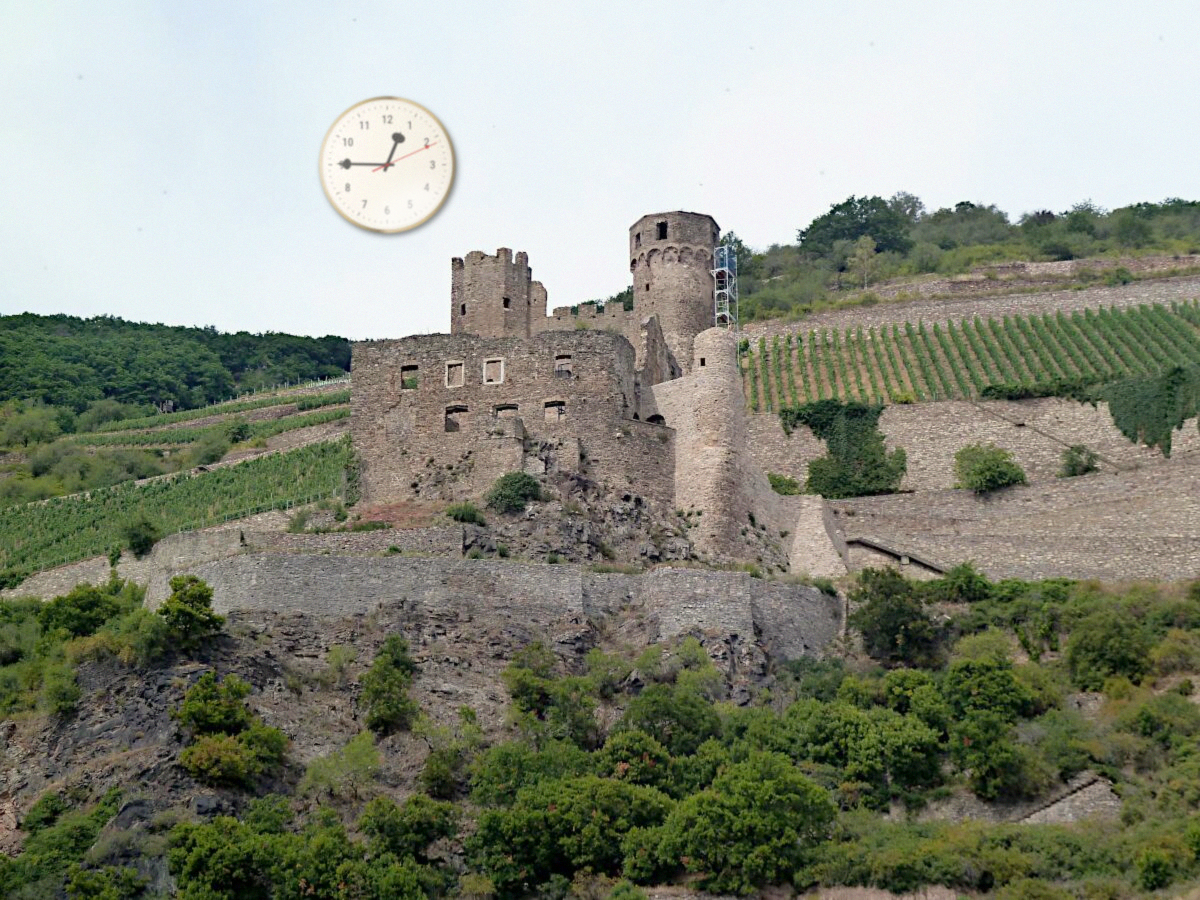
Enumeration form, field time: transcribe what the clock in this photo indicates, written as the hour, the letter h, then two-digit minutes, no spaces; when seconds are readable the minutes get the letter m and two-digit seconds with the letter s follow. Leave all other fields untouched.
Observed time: 12h45m11s
